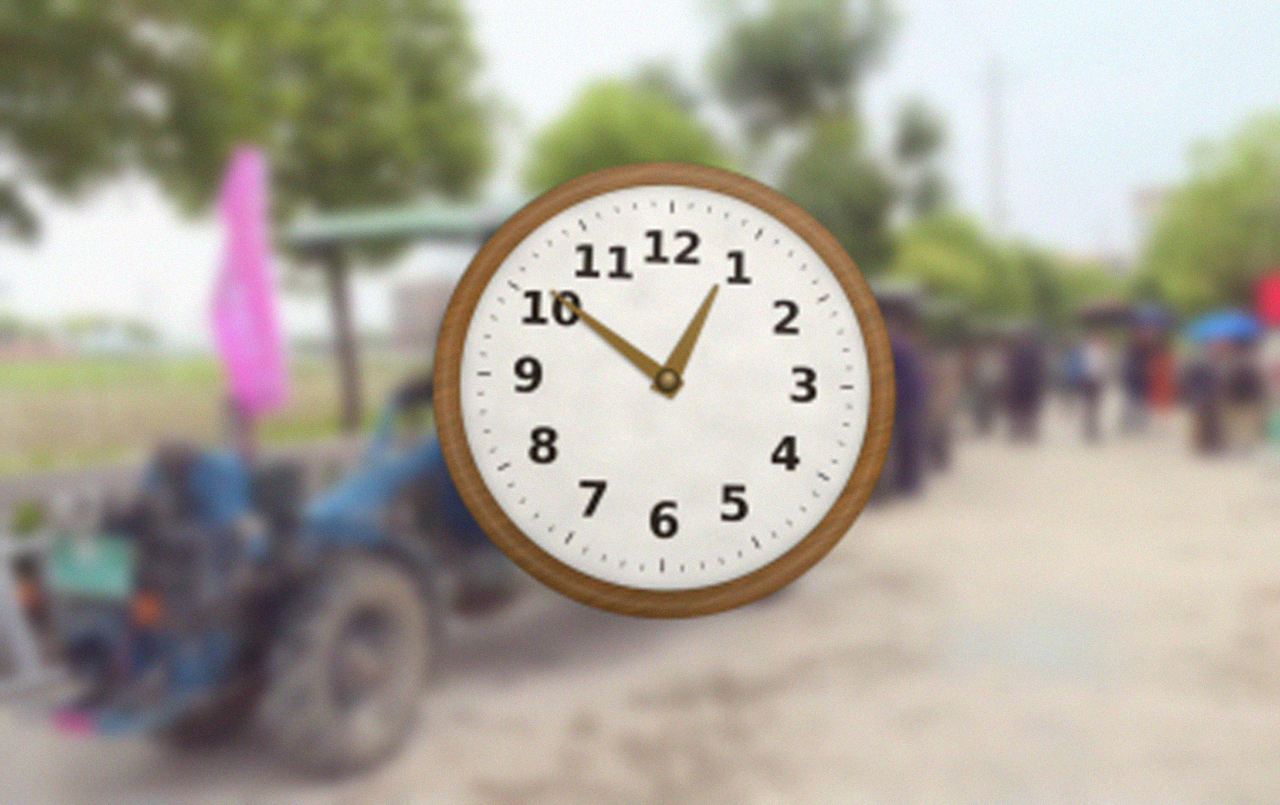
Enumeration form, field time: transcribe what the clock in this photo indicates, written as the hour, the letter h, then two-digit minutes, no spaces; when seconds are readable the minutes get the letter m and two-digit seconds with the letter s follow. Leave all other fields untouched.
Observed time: 12h51
